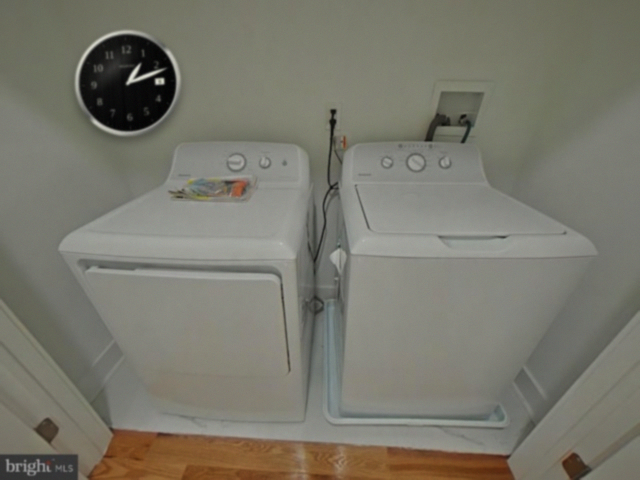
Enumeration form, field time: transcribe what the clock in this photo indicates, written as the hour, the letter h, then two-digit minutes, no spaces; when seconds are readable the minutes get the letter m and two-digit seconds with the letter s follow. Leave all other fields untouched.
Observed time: 1h12
